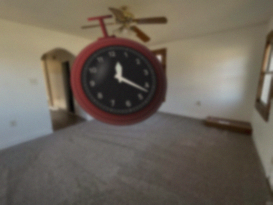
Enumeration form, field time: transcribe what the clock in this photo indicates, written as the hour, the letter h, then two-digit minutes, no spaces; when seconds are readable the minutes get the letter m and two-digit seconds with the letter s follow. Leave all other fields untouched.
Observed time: 12h22
